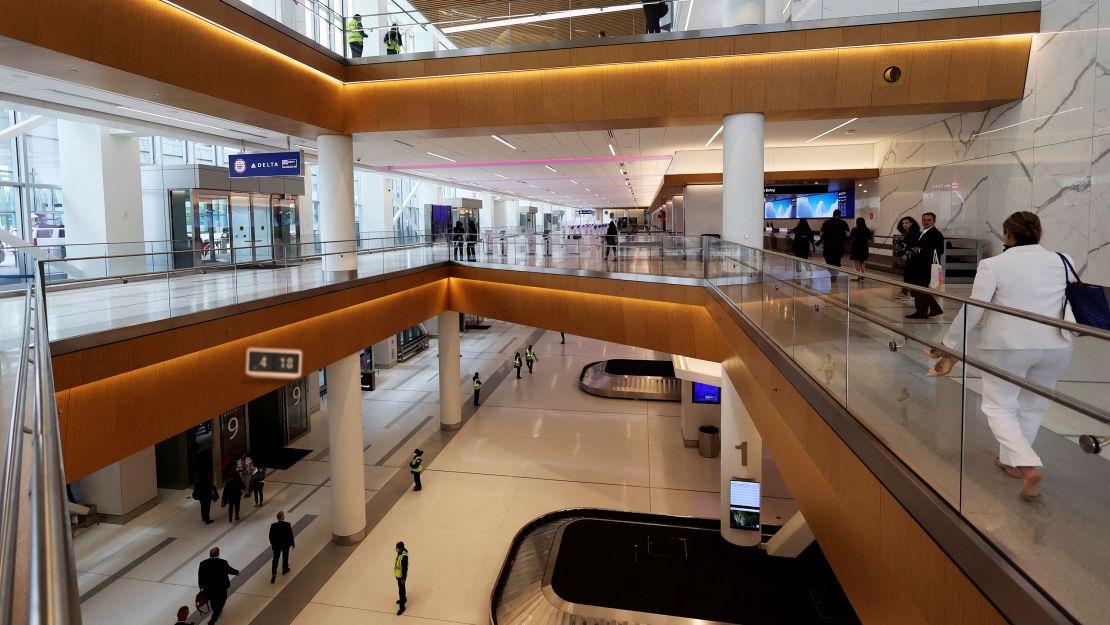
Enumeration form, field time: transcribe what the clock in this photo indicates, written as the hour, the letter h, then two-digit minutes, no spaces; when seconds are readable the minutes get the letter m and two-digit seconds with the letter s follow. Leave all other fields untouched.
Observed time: 4h18
